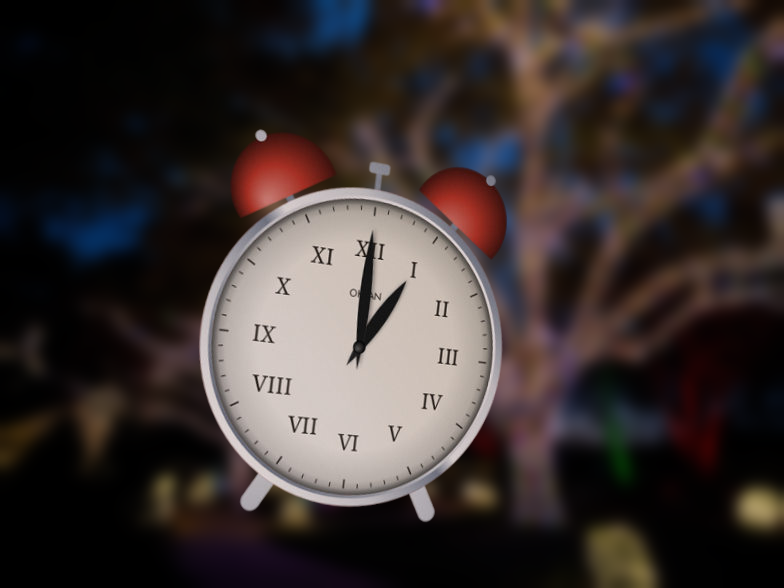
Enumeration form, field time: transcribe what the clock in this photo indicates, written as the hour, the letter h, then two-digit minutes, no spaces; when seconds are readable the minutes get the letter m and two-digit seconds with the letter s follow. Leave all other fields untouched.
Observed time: 1h00
